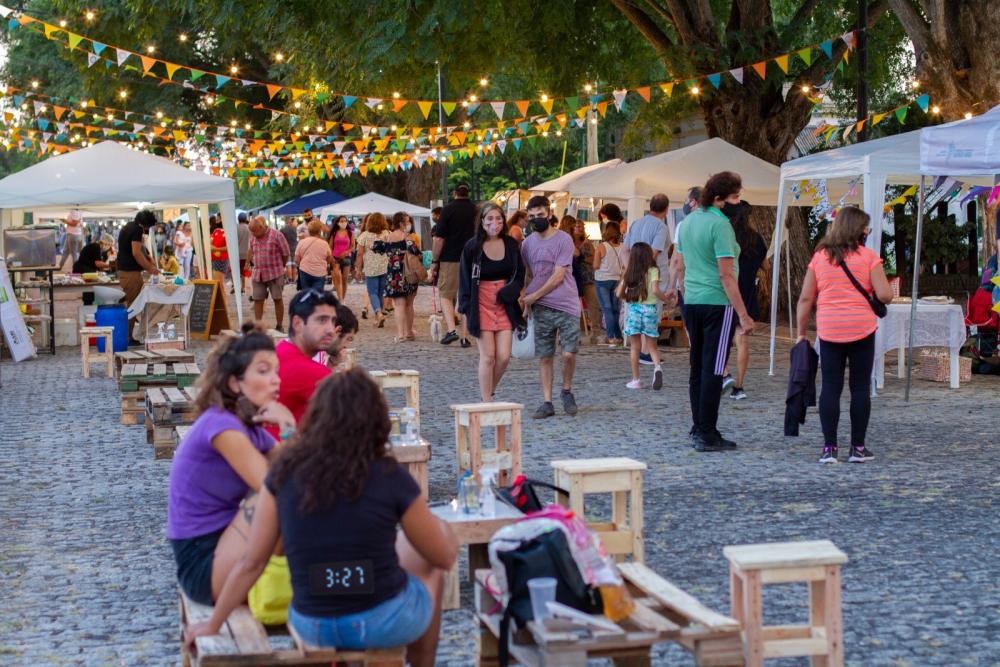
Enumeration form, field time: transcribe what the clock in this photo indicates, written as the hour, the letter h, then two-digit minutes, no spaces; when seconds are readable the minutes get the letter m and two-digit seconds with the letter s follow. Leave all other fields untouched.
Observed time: 3h27
